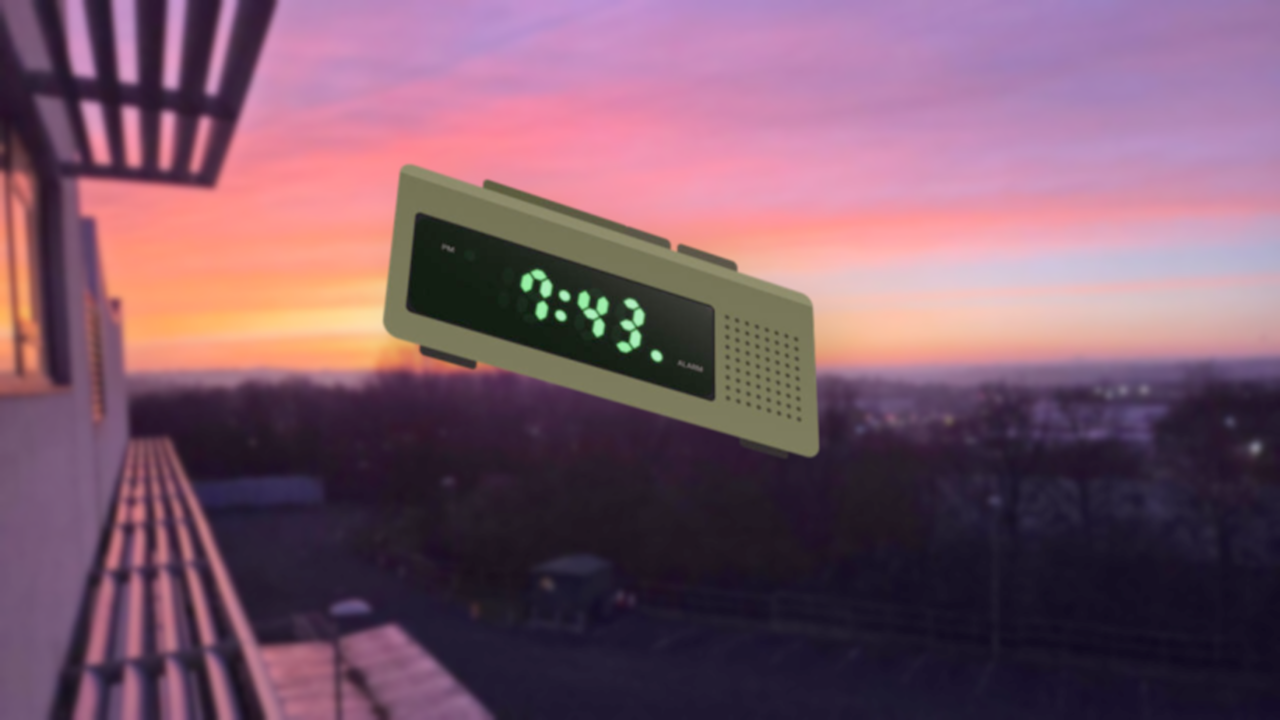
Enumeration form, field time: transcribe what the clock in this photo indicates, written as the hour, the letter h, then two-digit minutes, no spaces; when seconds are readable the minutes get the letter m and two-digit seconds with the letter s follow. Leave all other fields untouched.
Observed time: 7h43
